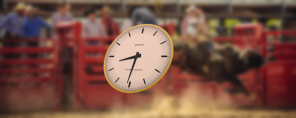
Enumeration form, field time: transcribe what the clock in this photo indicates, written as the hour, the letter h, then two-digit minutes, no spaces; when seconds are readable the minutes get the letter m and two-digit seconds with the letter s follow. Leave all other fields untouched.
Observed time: 8h31
